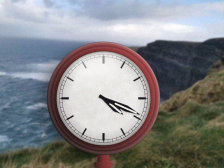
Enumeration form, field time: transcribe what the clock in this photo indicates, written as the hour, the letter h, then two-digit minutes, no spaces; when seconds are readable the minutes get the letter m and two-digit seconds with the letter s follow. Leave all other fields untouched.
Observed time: 4h19
